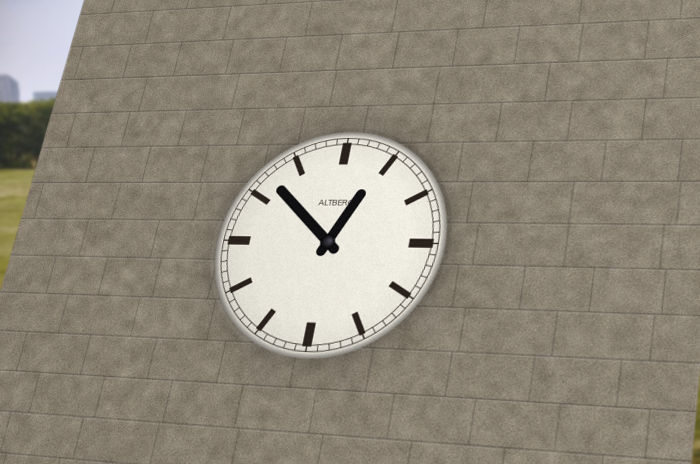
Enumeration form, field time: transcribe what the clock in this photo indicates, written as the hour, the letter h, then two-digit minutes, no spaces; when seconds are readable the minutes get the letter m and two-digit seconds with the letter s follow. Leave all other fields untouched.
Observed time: 12h52
